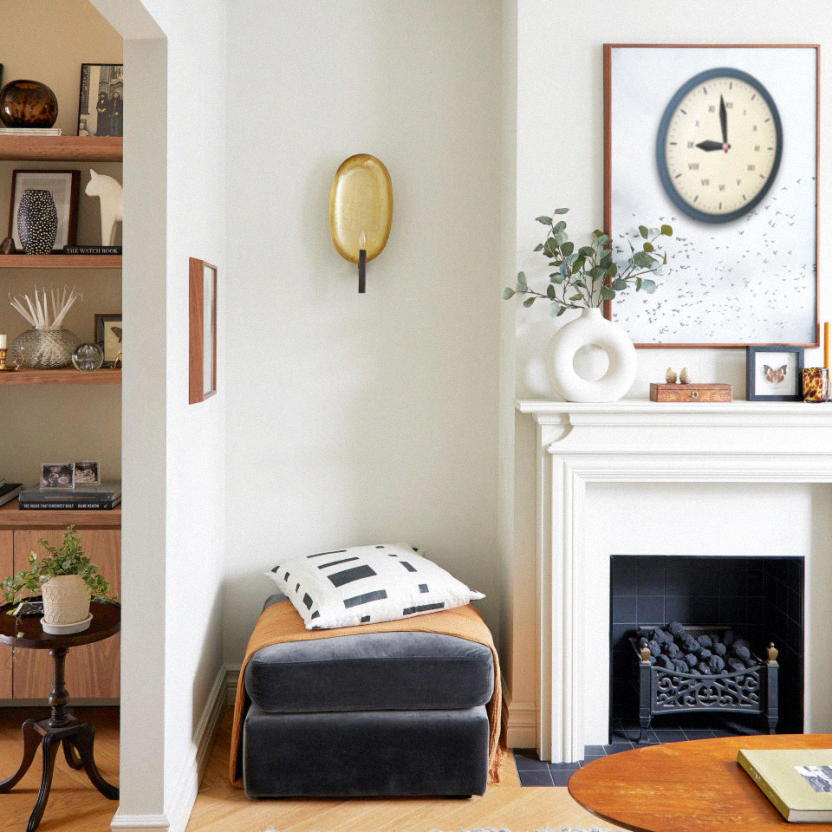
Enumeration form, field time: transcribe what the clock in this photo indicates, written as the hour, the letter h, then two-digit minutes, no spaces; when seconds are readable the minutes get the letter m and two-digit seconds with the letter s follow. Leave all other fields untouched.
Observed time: 8h58
